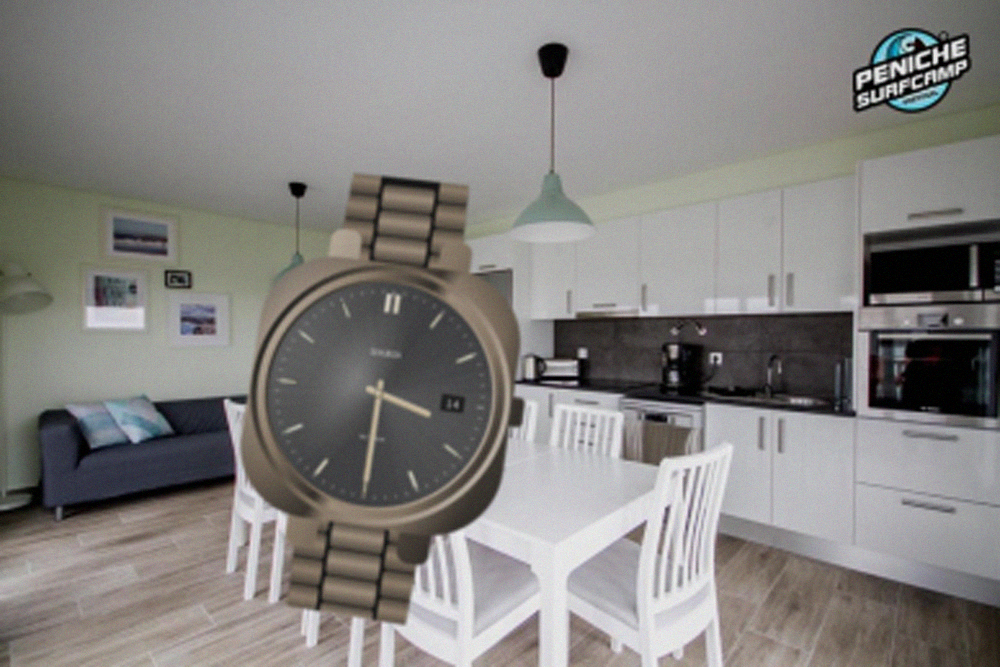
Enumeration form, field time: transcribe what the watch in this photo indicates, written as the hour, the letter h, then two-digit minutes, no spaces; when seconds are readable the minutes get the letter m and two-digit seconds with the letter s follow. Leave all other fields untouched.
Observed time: 3h30
